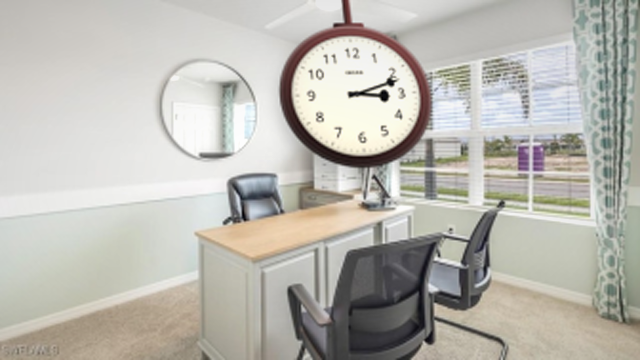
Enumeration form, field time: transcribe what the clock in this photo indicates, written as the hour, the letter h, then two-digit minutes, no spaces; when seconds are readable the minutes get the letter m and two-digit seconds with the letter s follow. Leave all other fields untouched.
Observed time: 3h12
